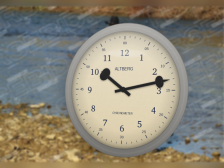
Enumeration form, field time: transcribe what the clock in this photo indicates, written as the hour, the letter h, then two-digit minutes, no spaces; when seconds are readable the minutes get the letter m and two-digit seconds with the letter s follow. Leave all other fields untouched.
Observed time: 10h13
